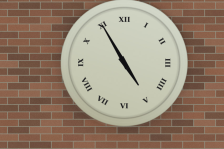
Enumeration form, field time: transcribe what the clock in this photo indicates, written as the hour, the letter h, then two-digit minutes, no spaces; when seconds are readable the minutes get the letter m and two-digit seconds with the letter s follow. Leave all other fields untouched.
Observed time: 4h55
